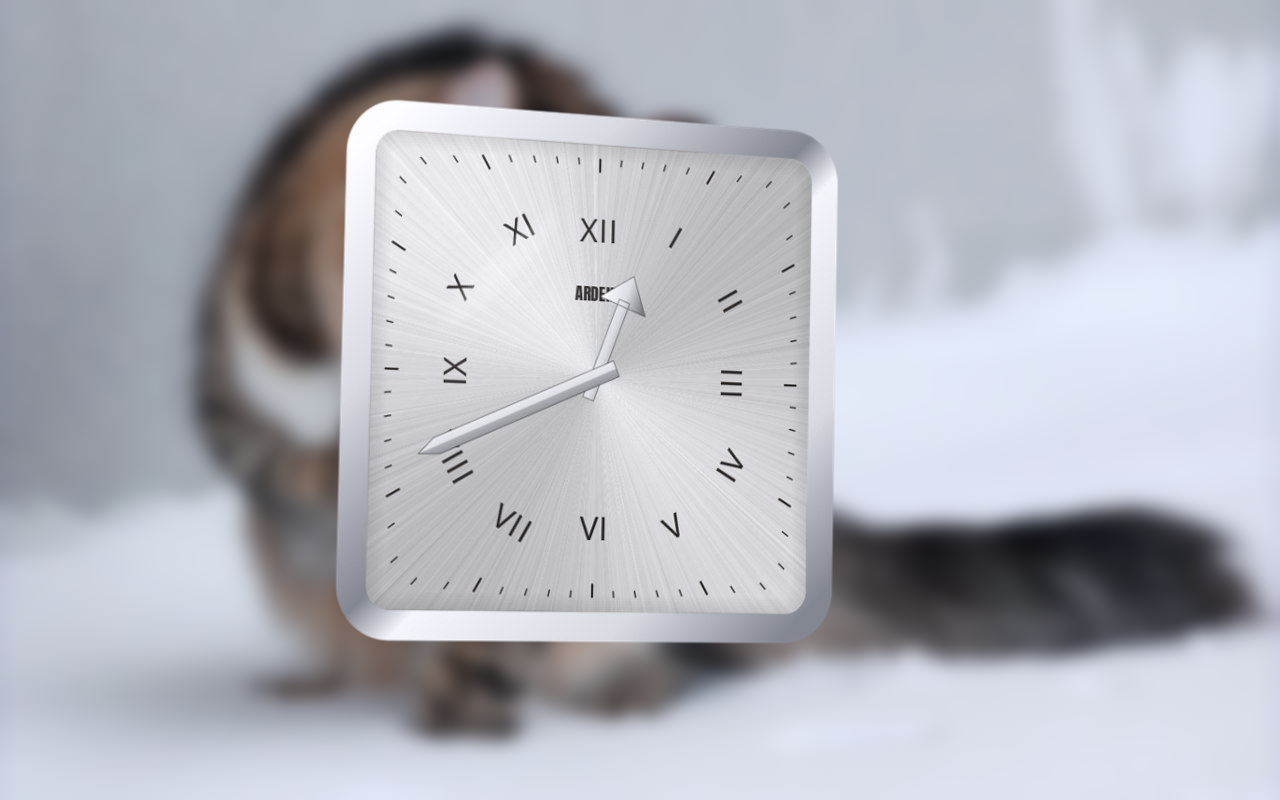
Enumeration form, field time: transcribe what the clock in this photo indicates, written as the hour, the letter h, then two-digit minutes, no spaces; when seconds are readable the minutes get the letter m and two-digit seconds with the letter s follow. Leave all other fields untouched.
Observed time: 12h41
